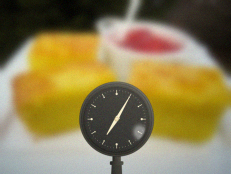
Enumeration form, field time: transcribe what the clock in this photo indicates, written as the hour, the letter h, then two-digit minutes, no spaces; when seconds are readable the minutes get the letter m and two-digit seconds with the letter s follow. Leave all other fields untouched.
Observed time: 7h05
